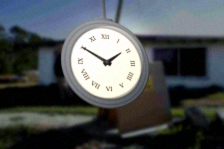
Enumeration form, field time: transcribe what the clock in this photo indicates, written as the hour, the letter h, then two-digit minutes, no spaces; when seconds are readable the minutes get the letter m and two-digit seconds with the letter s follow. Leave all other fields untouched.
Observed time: 1h50
